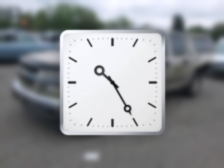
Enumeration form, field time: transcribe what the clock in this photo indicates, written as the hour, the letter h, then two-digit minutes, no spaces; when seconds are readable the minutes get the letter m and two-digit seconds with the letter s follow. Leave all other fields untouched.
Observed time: 10h25
